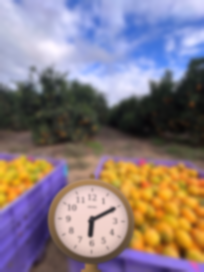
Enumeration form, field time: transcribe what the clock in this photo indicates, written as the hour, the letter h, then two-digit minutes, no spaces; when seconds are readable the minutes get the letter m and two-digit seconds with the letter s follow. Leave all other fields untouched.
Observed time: 6h10
